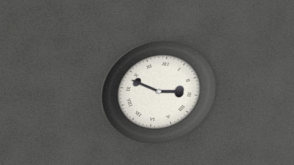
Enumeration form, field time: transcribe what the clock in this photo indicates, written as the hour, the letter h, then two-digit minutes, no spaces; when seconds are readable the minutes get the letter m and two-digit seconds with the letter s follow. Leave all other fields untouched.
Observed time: 2h48
